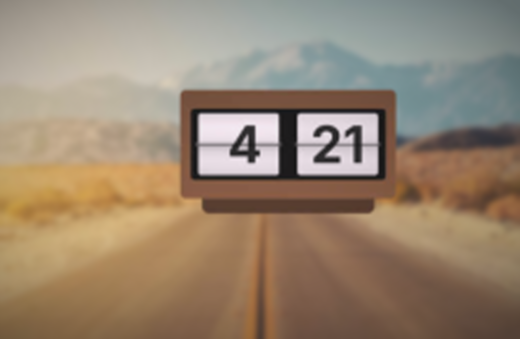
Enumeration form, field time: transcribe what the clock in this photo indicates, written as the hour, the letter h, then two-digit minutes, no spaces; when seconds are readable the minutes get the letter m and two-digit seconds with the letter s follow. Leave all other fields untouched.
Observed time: 4h21
